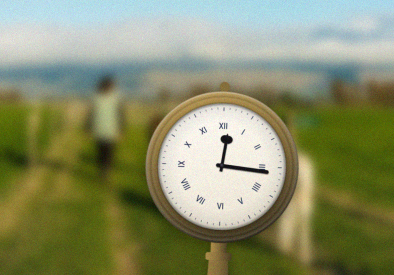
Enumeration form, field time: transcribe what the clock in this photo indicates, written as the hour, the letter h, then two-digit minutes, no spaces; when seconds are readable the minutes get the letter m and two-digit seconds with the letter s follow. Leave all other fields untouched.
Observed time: 12h16
